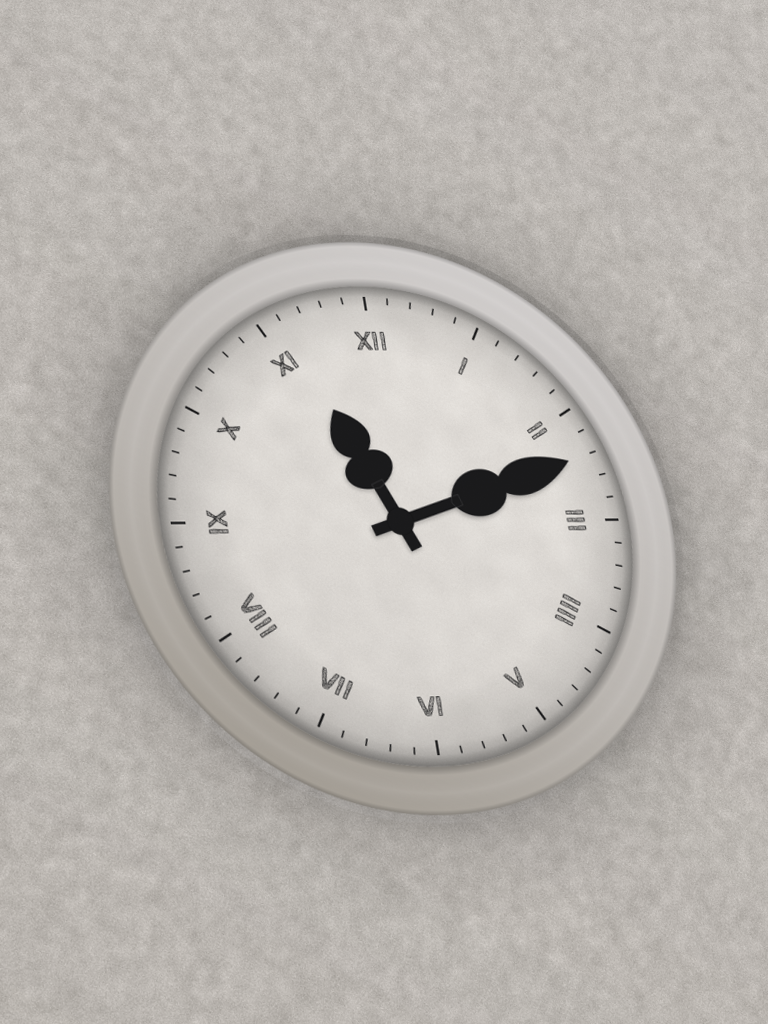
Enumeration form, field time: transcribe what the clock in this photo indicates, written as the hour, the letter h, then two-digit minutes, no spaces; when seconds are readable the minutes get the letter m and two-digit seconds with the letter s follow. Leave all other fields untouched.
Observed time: 11h12
